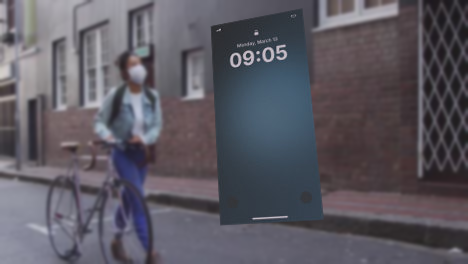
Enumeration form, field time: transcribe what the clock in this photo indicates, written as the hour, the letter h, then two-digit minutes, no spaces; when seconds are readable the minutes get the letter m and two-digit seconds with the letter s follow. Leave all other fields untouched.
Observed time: 9h05
